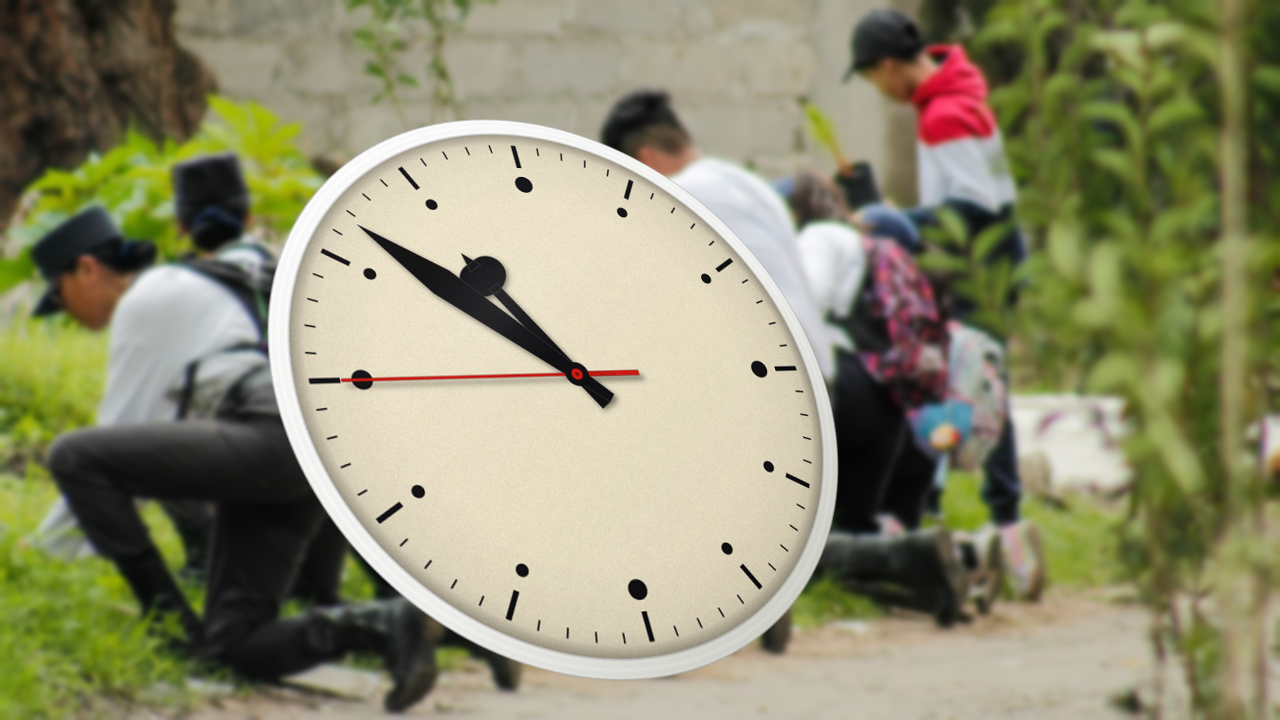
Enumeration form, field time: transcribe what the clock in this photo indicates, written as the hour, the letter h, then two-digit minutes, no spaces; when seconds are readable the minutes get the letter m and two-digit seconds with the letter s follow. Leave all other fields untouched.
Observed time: 10h51m45s
